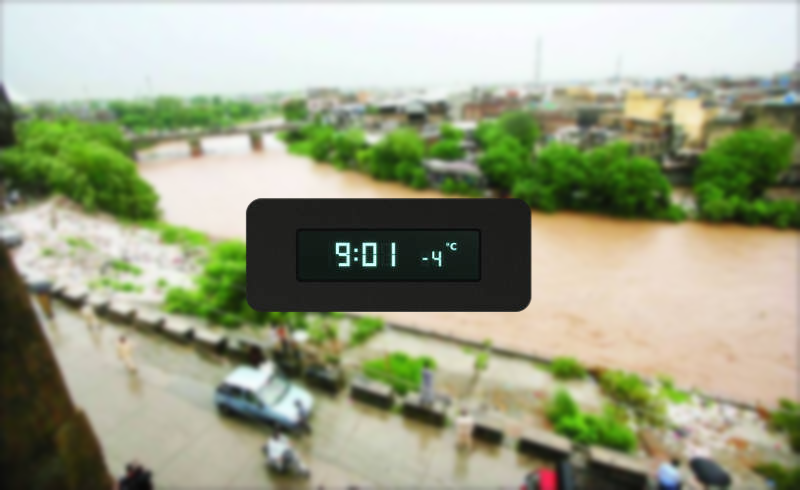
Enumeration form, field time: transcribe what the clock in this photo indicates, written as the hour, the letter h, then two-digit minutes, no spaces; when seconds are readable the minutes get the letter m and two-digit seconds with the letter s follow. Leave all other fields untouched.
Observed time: 9h01
